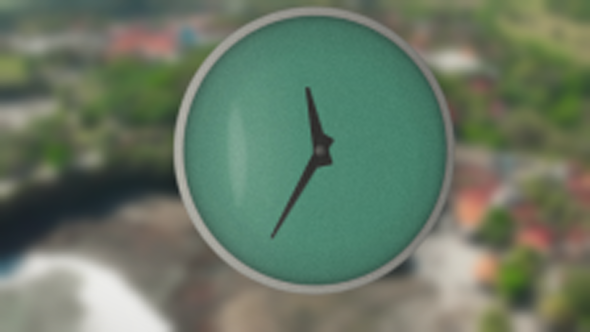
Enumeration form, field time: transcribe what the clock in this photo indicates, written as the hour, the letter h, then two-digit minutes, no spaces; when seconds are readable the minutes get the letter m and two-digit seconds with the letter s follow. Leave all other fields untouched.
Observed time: 11h35
